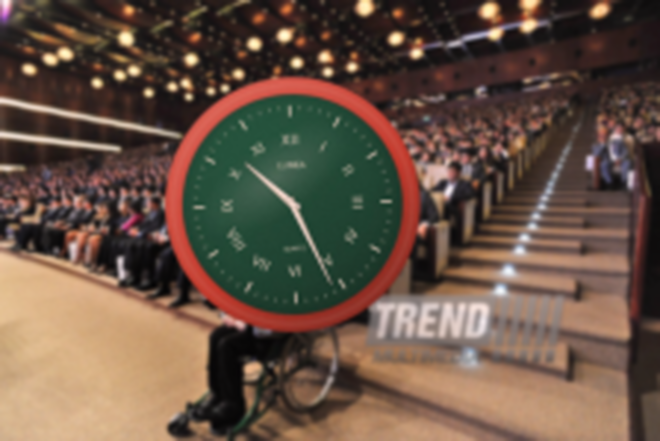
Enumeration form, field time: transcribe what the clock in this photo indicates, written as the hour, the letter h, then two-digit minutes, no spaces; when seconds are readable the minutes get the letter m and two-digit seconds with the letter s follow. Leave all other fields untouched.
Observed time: 10h26
